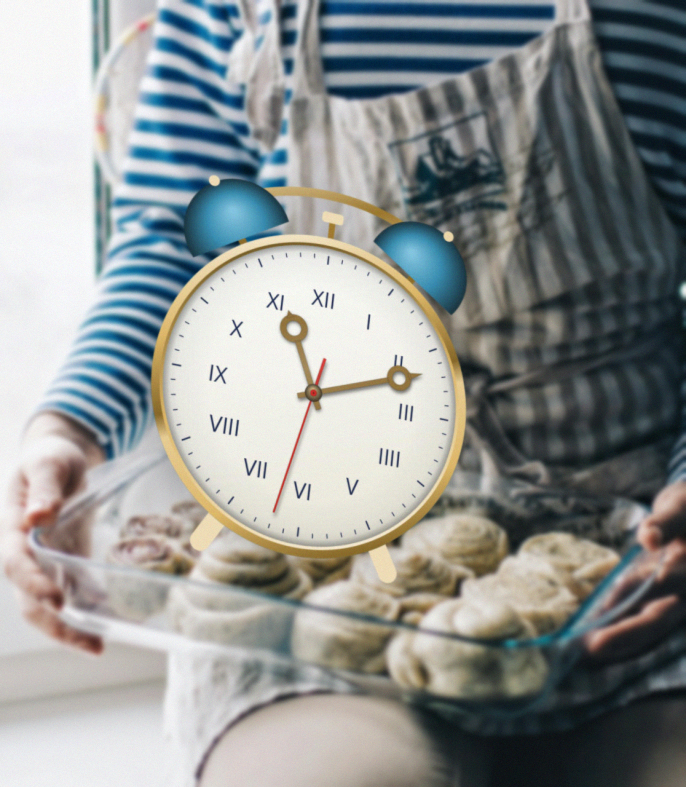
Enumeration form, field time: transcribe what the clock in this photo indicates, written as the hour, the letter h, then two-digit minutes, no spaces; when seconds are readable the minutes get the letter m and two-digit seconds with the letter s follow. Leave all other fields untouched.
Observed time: 11h11m32s
